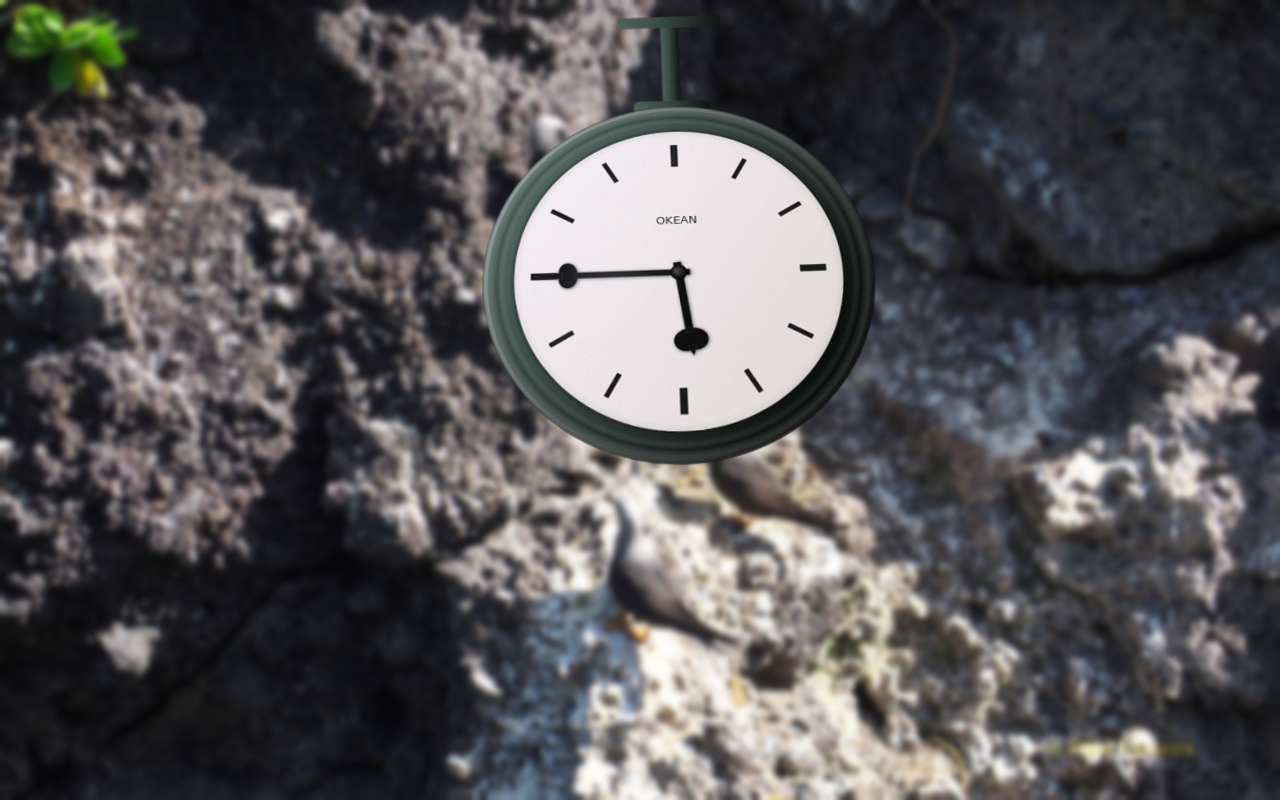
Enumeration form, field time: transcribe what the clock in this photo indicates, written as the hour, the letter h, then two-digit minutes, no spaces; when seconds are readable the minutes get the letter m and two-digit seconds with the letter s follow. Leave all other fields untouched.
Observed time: 5h45
